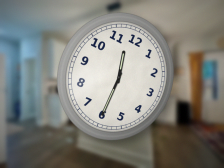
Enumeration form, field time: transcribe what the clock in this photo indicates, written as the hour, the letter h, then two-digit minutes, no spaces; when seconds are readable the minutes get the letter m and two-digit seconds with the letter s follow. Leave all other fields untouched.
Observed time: 11h30
